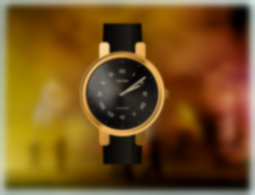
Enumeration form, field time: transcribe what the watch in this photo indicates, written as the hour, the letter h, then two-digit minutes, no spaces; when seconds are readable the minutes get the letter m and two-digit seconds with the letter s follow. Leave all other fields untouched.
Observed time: 2h09
